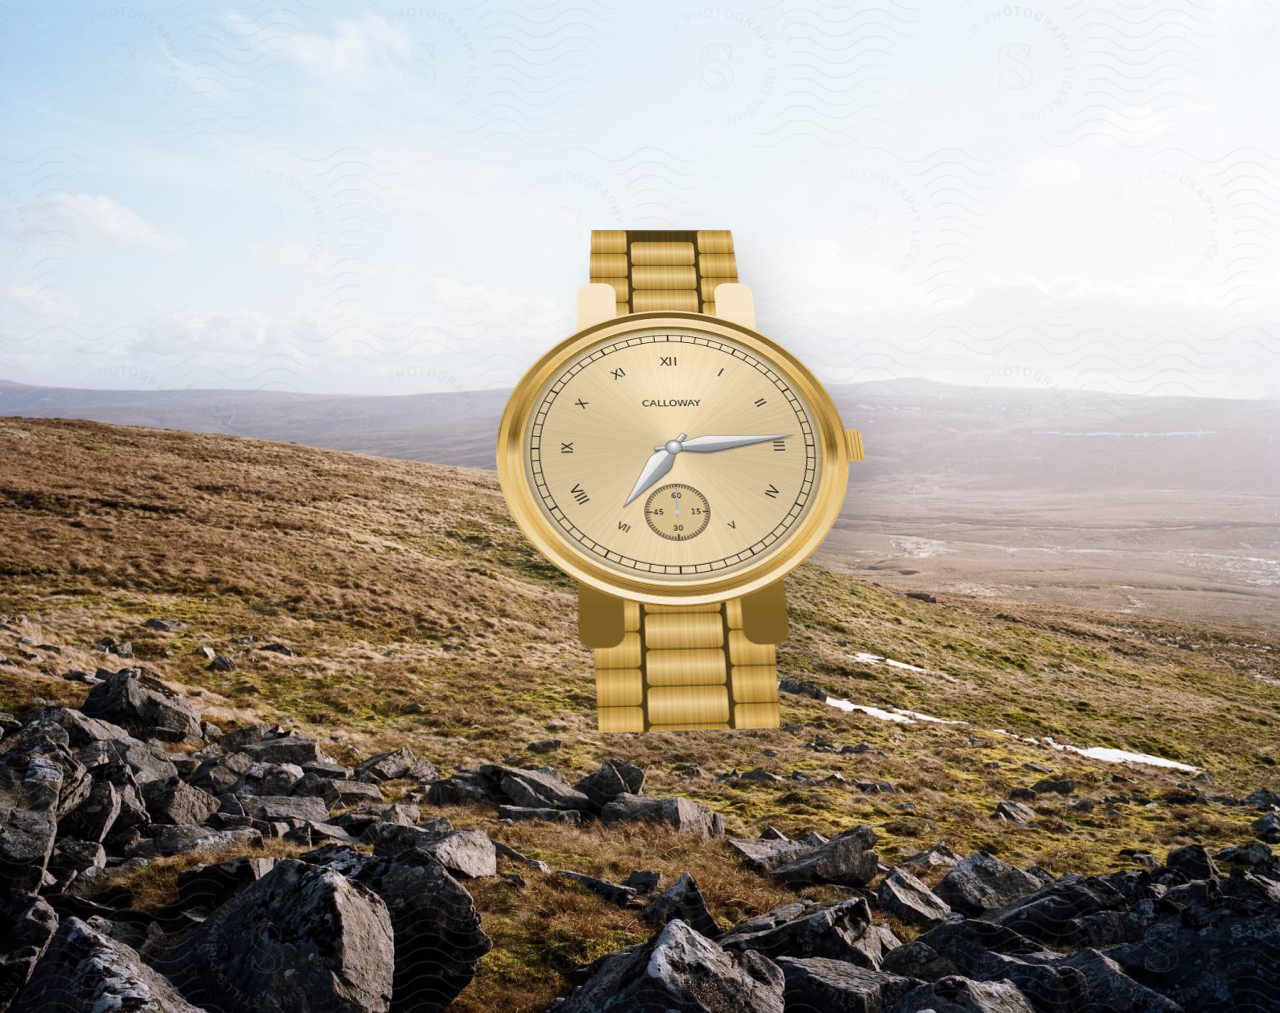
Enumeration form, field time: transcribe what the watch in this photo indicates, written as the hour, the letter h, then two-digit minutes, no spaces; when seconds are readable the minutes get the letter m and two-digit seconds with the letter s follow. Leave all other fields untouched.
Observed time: 7h14
